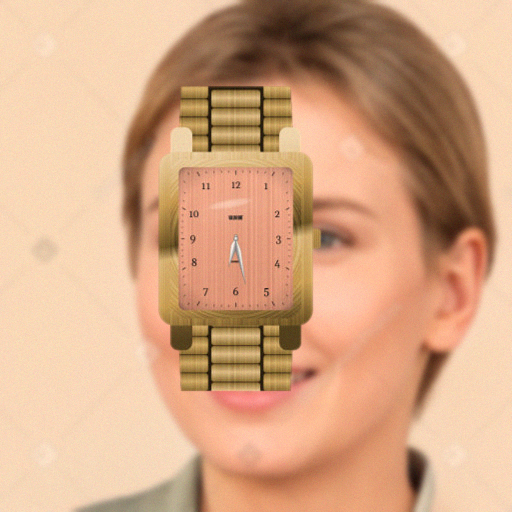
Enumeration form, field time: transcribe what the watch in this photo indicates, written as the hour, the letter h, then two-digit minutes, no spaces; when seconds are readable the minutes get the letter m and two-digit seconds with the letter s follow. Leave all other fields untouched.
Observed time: 6h28
